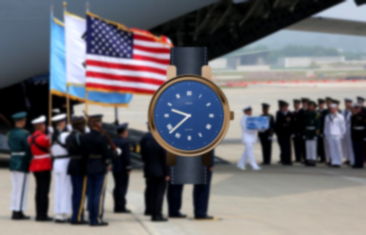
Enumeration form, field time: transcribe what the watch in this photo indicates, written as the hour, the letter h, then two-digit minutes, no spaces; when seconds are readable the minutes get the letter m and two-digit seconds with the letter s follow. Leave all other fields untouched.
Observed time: 9h38
